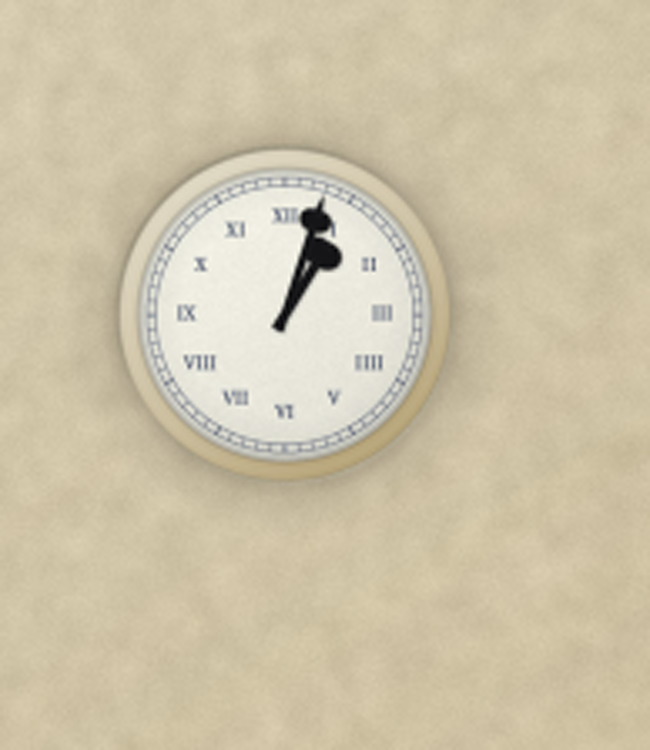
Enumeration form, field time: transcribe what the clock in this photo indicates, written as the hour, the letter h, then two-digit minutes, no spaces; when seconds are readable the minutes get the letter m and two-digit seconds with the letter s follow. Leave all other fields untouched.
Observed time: 1h03
